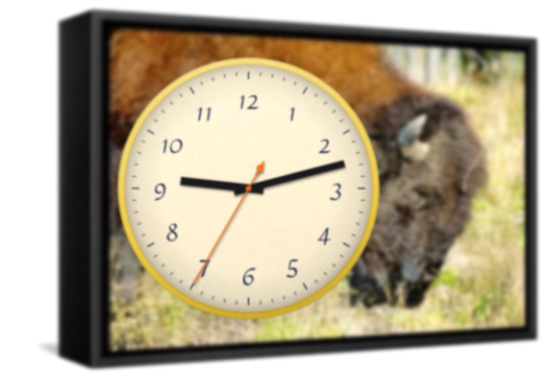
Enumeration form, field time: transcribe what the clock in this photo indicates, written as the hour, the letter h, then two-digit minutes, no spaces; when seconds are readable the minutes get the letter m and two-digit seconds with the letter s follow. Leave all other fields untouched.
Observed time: 9h12m35s
